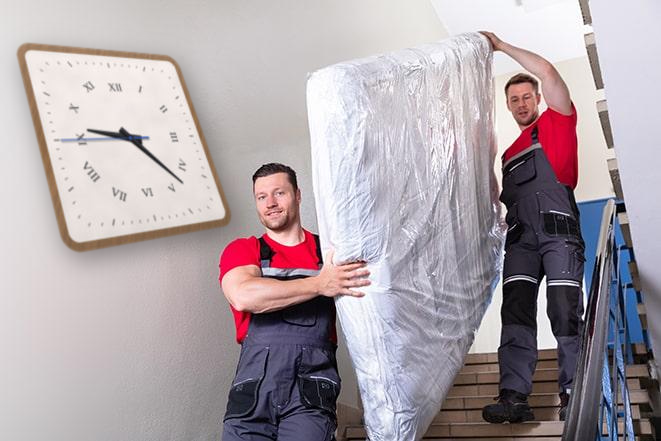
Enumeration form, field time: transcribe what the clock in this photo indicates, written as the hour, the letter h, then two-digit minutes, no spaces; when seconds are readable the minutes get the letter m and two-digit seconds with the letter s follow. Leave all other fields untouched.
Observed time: 9h22m45s
